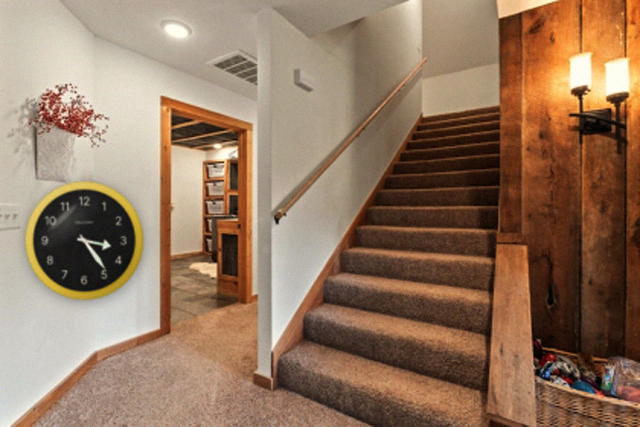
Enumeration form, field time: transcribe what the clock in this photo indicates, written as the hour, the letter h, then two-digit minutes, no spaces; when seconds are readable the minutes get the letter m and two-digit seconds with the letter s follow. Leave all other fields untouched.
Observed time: 3h24
